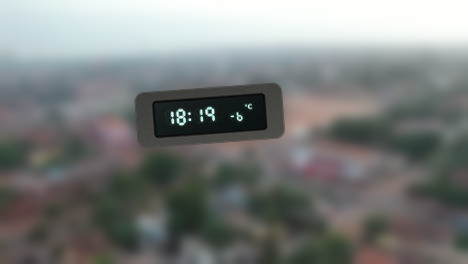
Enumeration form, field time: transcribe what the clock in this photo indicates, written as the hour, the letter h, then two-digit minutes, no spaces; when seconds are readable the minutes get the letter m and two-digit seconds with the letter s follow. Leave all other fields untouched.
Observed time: 18h19
